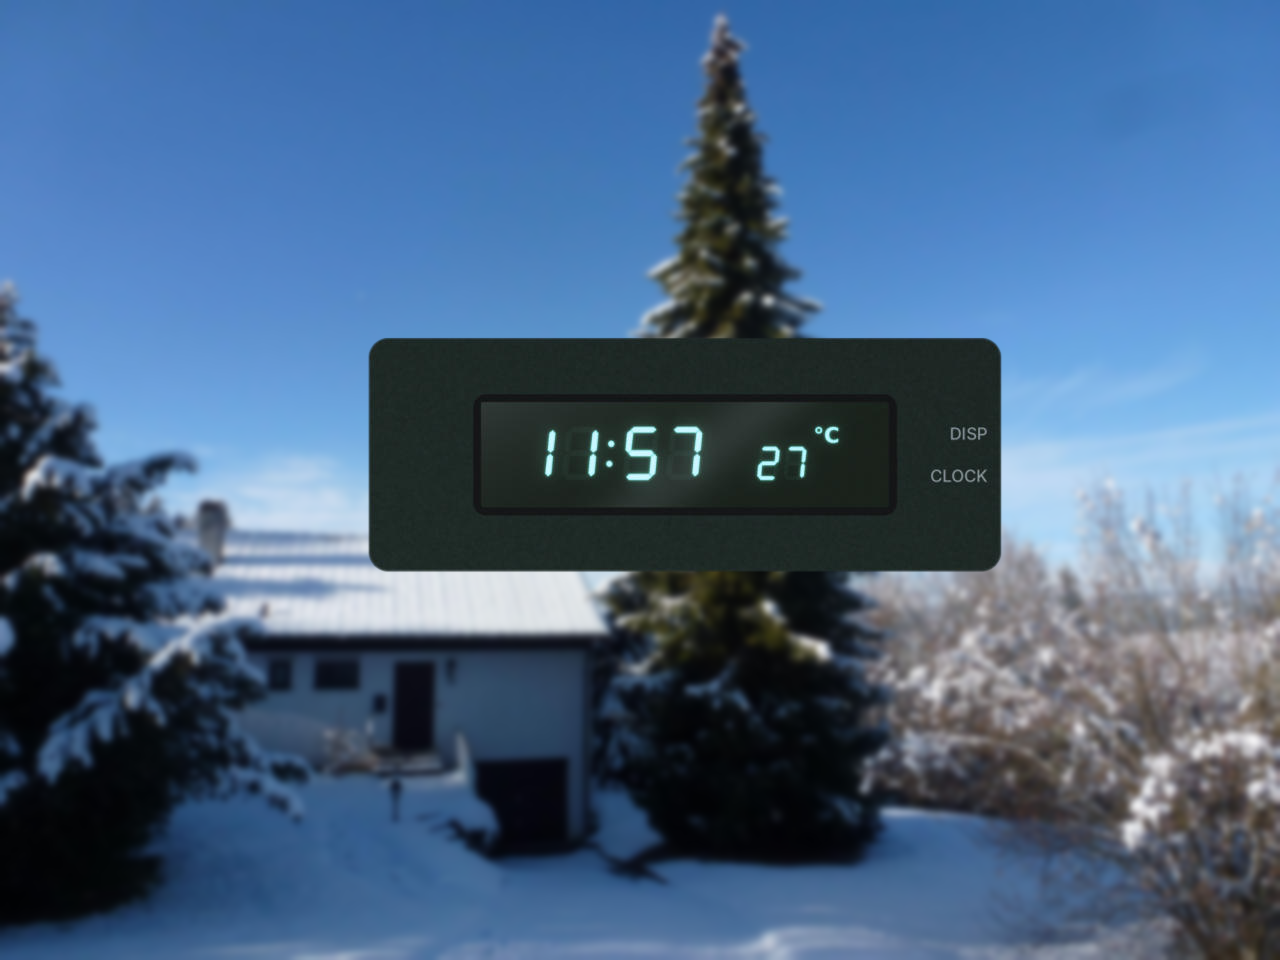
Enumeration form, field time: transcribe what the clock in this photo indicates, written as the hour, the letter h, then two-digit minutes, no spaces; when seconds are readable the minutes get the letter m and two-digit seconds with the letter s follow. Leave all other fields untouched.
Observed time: 11h57
